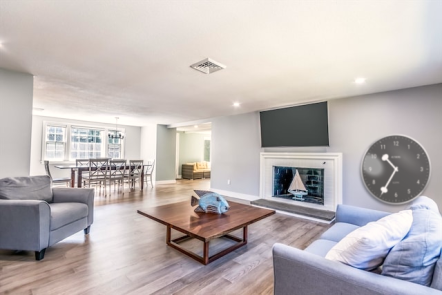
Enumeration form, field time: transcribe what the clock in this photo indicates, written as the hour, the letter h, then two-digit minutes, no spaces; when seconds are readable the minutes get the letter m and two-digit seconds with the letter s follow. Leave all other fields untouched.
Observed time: 10h35
